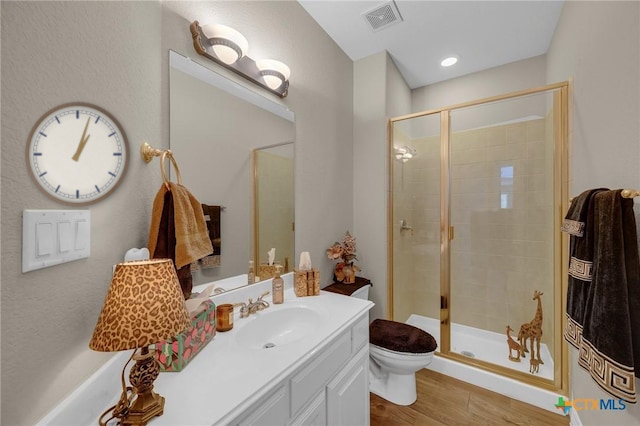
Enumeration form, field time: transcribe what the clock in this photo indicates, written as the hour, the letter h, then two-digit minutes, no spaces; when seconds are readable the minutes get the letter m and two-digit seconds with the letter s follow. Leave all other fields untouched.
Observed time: 1h03
